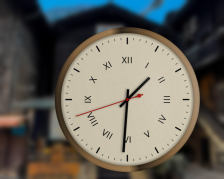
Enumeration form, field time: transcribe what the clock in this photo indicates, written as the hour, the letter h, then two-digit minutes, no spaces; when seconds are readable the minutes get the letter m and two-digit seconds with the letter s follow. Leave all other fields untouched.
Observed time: 1h30m42s
